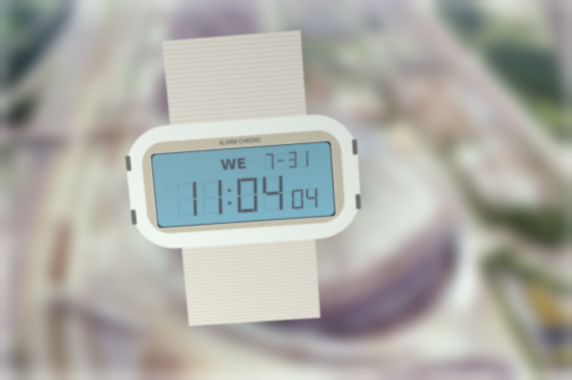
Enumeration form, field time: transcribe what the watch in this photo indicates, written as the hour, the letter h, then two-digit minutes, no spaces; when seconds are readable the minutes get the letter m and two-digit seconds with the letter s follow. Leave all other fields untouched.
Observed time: 11h04m04s
